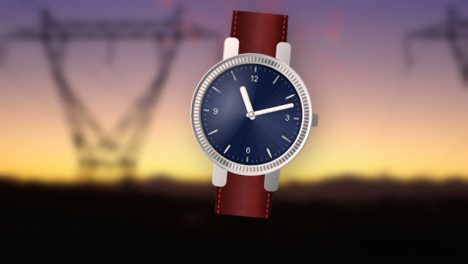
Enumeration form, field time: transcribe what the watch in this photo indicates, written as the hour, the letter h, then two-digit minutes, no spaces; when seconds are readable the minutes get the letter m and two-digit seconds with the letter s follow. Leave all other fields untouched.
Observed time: 11h12
